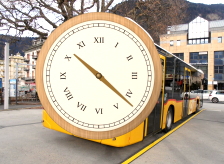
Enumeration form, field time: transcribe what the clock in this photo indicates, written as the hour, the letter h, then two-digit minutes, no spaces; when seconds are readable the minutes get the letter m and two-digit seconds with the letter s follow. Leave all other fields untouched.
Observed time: 10h22
